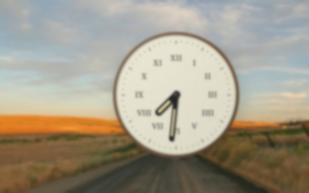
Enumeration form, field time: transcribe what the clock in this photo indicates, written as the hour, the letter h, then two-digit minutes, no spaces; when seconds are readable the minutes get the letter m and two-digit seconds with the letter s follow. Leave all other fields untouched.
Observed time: 7h31
